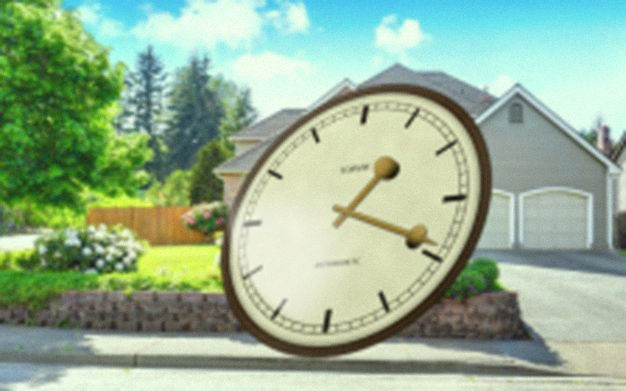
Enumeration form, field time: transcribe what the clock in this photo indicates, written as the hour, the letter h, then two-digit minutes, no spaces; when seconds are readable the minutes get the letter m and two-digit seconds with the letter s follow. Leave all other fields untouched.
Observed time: 1h19
